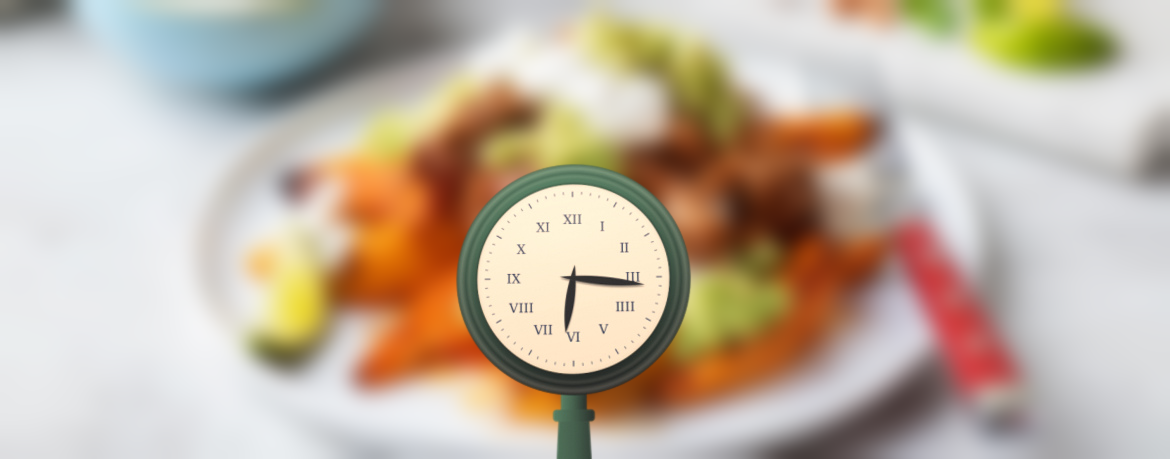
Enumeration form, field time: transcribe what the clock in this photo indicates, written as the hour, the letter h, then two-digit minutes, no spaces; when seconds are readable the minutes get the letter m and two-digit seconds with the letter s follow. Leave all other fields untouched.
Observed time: 6h16
